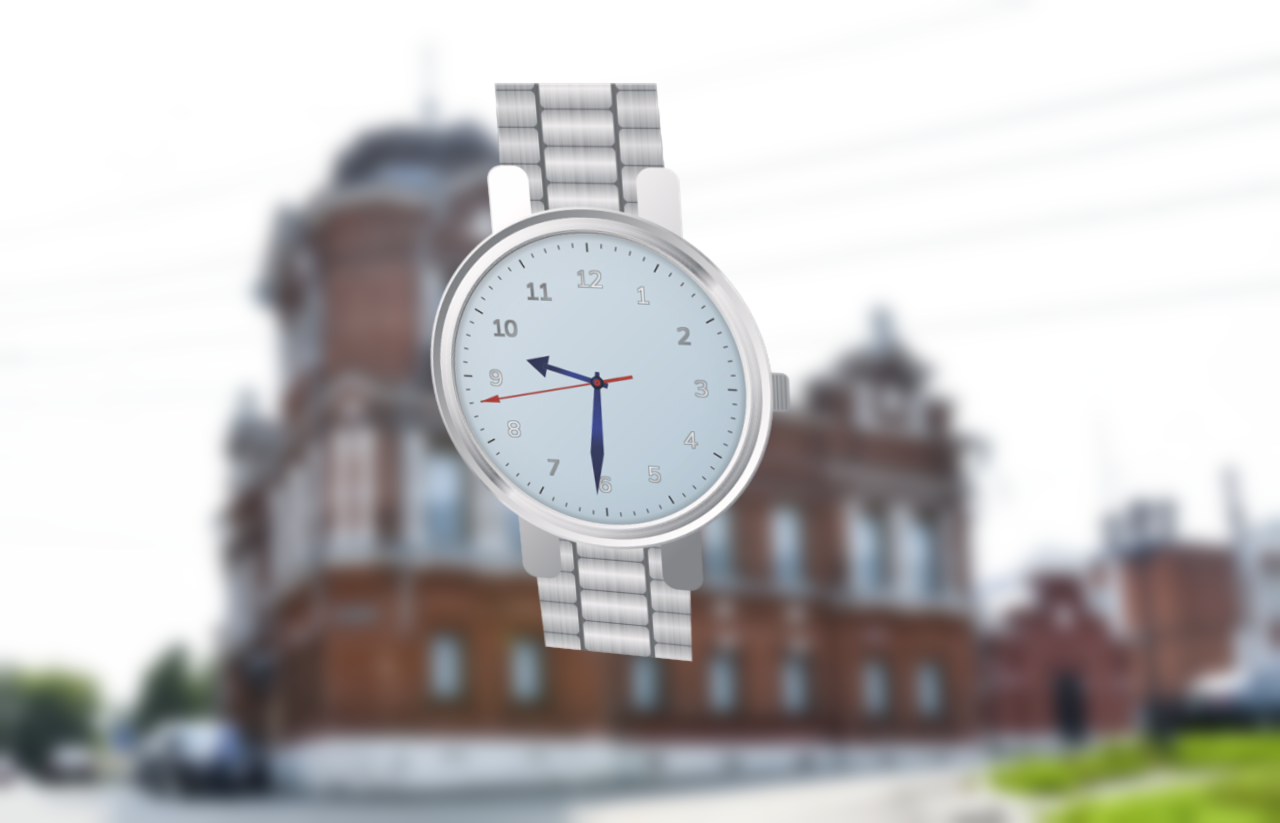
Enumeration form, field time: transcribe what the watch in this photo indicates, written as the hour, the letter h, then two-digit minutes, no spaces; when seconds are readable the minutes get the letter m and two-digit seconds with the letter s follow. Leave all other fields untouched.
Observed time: 9h30m43s
